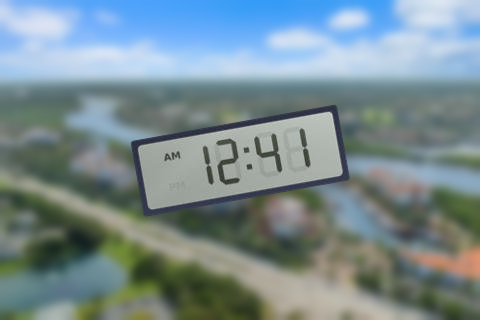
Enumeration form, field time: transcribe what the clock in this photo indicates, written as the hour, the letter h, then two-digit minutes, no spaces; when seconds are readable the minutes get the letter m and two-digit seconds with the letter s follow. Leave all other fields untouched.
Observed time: 12h41
